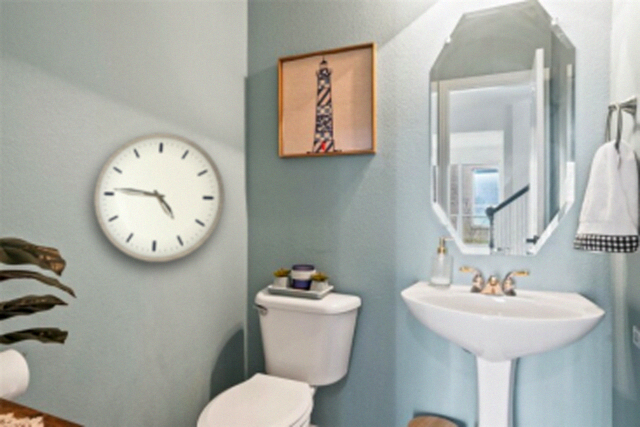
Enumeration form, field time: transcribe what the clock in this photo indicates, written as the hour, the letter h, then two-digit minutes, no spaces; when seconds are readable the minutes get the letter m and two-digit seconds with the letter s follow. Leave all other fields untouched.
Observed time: 4h46
